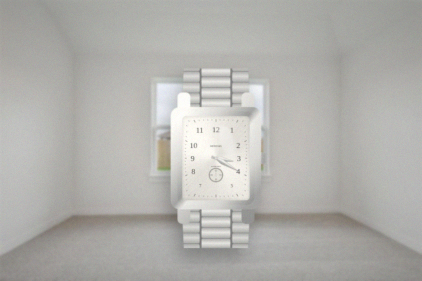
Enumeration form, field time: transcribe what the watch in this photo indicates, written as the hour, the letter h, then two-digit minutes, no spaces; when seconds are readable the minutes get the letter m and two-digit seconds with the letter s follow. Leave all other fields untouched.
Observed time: 3h20
